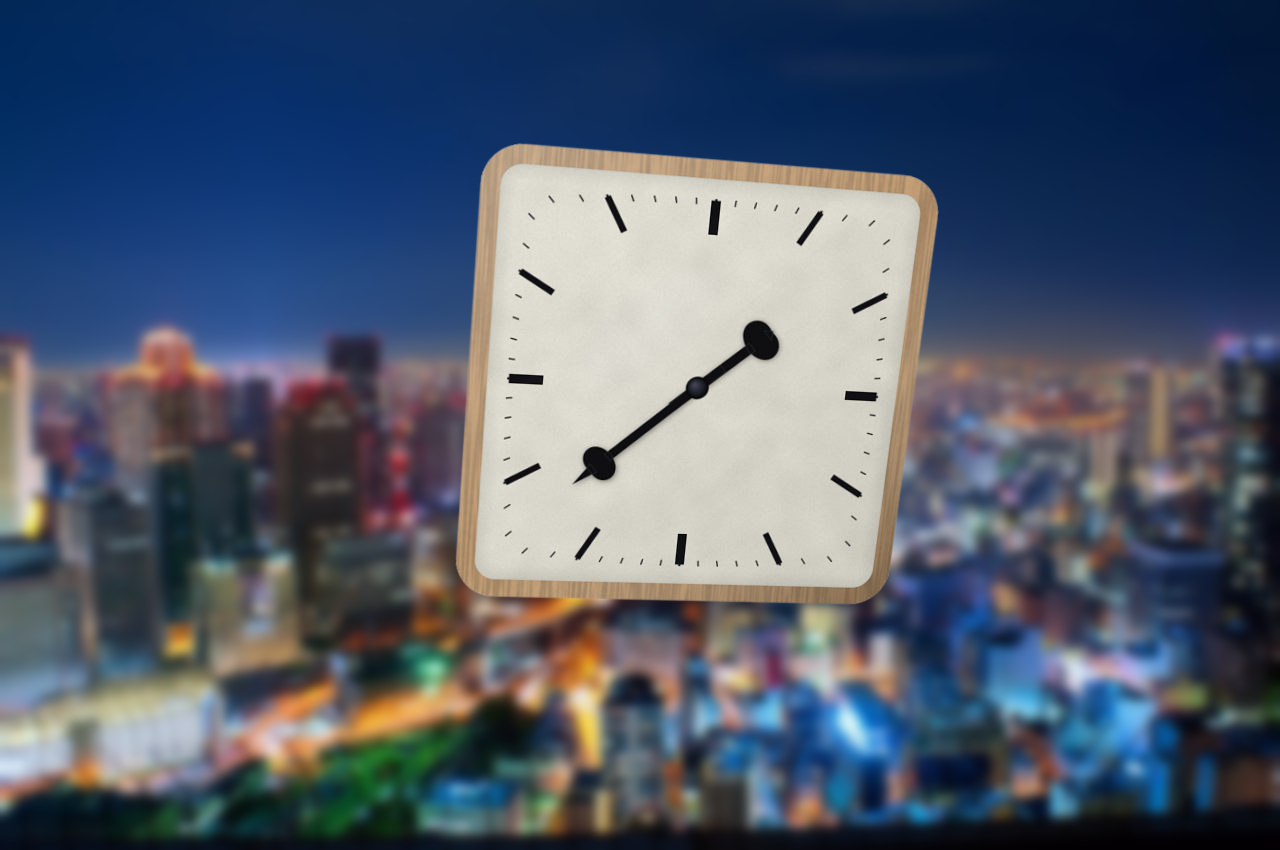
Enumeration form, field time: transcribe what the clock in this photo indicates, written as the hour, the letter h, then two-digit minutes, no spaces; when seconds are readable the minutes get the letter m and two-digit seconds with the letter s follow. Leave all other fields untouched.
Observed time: 1h38
